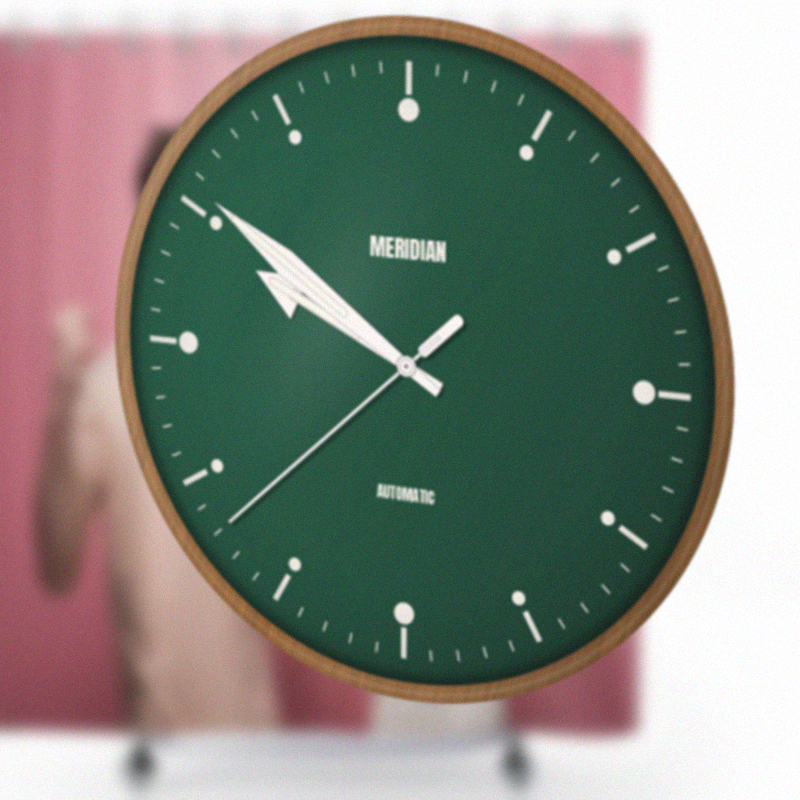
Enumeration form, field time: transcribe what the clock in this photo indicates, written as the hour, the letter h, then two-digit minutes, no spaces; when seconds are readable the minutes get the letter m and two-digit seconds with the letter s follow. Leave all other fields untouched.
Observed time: 9h50m38s
